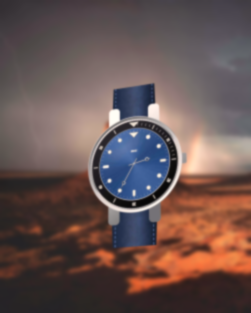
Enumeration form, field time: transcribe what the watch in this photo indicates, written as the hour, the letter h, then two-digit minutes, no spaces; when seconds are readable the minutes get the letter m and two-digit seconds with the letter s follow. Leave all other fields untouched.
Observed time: 2h35
